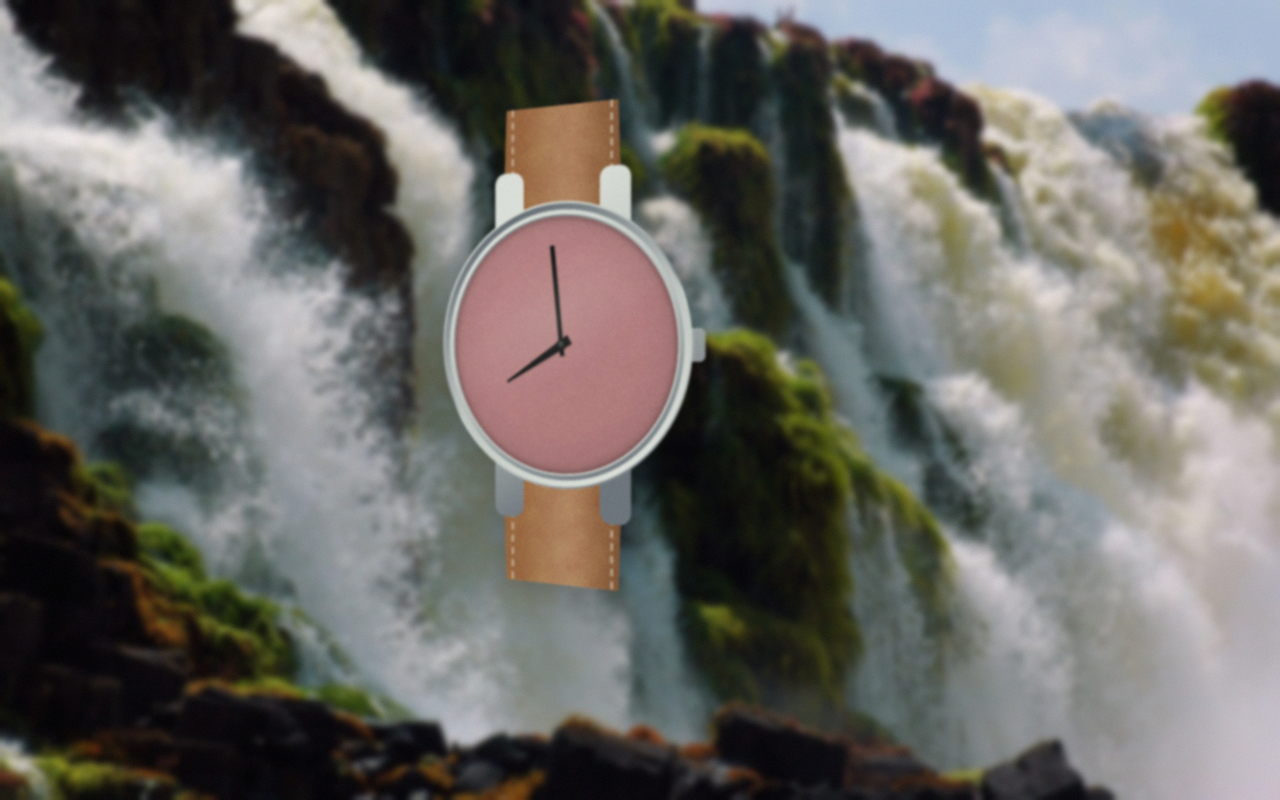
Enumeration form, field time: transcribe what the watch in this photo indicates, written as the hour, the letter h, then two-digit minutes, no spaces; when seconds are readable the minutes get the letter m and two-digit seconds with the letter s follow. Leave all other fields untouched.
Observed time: 7h59
